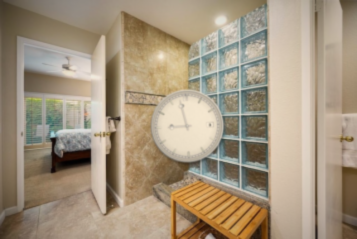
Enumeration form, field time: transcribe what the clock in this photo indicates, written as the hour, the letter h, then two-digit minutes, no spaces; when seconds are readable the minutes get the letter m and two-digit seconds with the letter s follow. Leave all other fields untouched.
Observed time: 8h58
